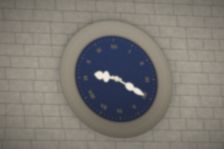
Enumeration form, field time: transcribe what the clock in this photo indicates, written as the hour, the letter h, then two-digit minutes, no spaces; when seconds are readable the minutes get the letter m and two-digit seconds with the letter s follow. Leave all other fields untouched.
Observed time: 9h20
